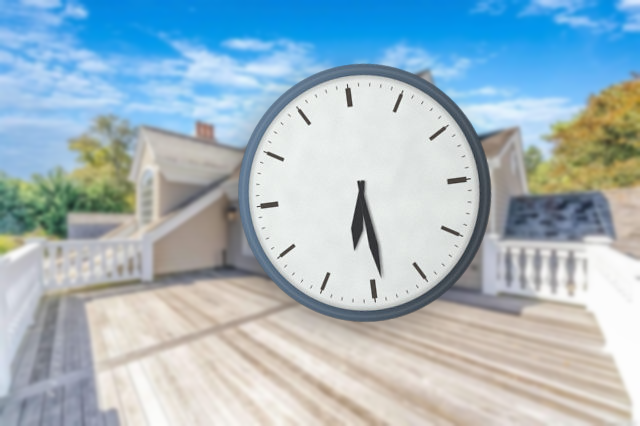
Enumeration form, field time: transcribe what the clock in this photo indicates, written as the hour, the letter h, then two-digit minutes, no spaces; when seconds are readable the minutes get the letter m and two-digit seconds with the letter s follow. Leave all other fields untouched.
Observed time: 6h29
